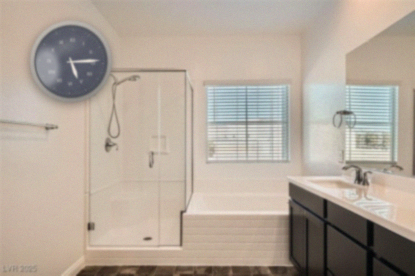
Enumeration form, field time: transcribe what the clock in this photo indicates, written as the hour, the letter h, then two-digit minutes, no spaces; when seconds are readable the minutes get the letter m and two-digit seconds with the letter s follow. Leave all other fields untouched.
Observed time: 5h14
